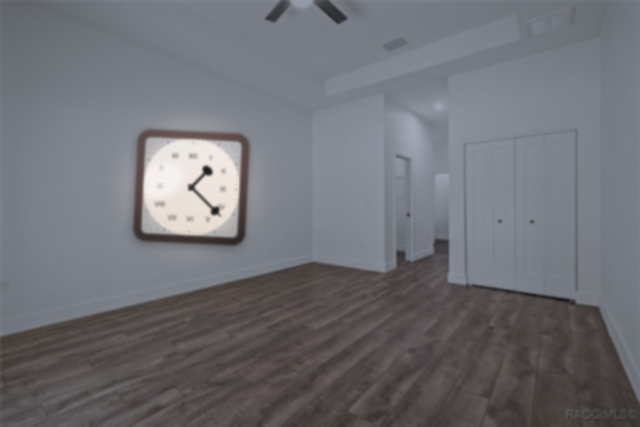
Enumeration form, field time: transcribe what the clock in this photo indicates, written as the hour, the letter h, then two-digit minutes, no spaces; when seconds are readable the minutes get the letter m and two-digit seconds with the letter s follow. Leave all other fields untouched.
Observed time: 1h22
